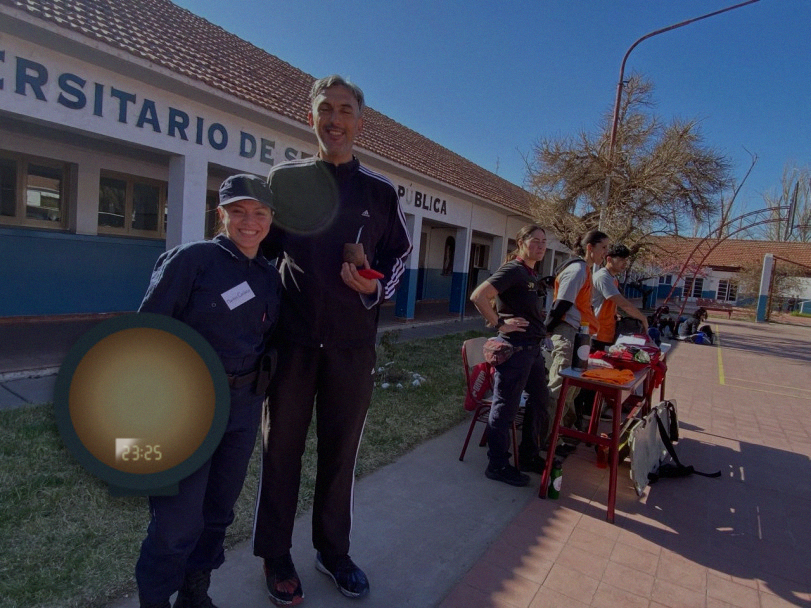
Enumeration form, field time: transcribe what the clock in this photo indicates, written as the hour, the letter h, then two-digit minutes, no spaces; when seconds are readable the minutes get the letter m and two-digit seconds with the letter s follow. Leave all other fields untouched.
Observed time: 23h25
